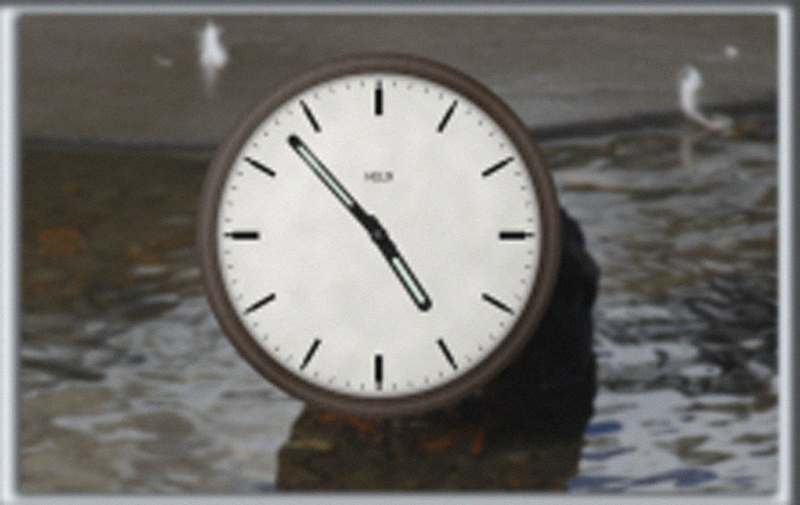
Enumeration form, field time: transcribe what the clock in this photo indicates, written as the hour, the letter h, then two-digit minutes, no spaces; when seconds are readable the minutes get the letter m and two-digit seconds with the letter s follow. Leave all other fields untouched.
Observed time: 4h53
